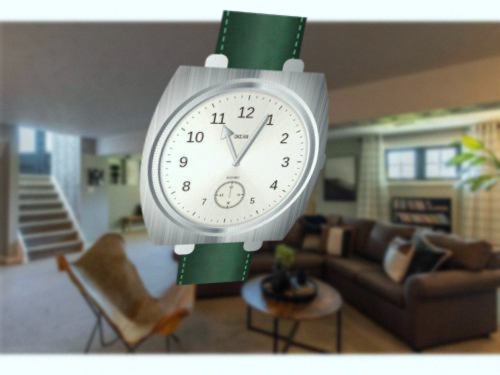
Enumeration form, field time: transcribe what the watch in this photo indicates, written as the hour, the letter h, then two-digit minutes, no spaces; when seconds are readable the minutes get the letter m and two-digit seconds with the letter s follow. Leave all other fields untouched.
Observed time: 11h04
